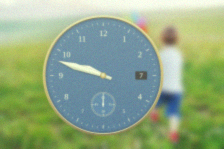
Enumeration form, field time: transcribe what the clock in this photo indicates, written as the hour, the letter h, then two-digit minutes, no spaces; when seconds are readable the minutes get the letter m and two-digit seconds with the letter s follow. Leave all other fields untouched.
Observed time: 9h48
